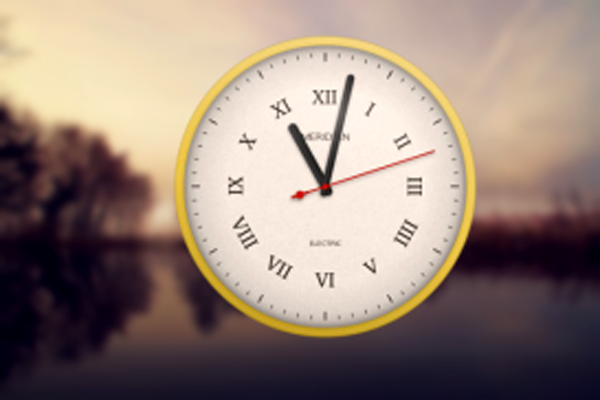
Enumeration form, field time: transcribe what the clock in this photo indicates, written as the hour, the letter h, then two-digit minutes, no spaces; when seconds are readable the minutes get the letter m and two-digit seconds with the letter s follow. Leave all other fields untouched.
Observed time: 11h02m12s
